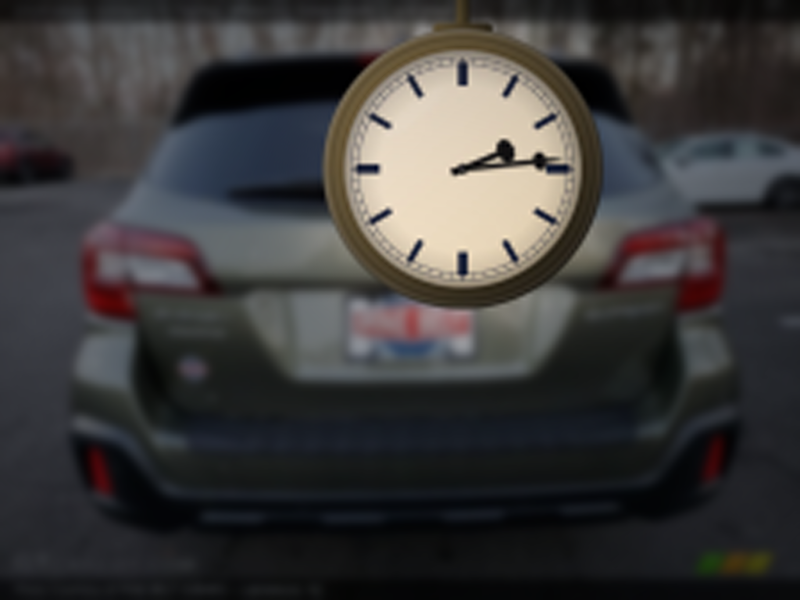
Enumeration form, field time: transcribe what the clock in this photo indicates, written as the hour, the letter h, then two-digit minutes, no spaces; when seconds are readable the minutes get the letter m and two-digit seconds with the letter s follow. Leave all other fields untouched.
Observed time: 2h14
